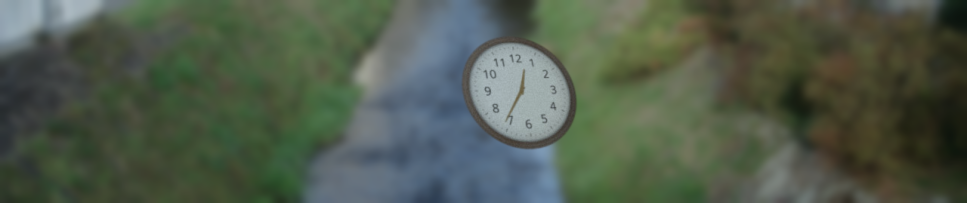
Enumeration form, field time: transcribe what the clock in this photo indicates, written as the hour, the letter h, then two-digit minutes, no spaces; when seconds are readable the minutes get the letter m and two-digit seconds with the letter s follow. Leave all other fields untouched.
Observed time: 12h36
